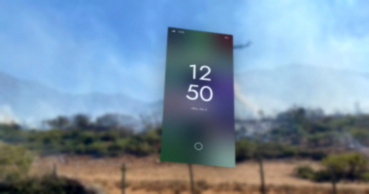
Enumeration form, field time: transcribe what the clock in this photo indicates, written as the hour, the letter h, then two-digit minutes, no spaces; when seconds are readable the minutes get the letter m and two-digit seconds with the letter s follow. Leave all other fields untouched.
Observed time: 12h50
